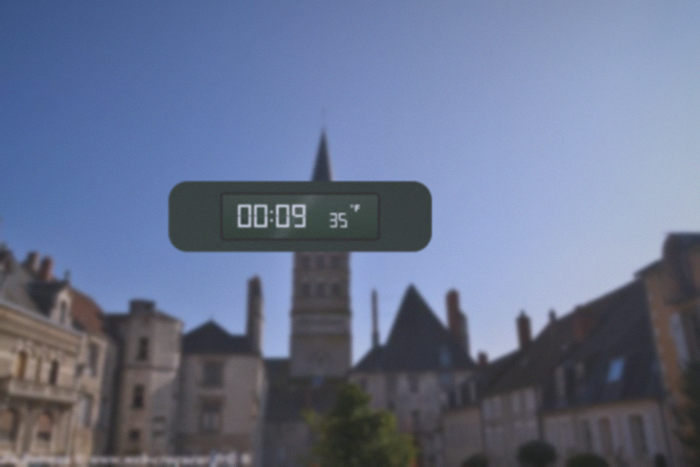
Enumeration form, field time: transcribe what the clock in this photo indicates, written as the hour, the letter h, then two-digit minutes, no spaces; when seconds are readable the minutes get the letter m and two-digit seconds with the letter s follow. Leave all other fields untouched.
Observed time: 0h09
